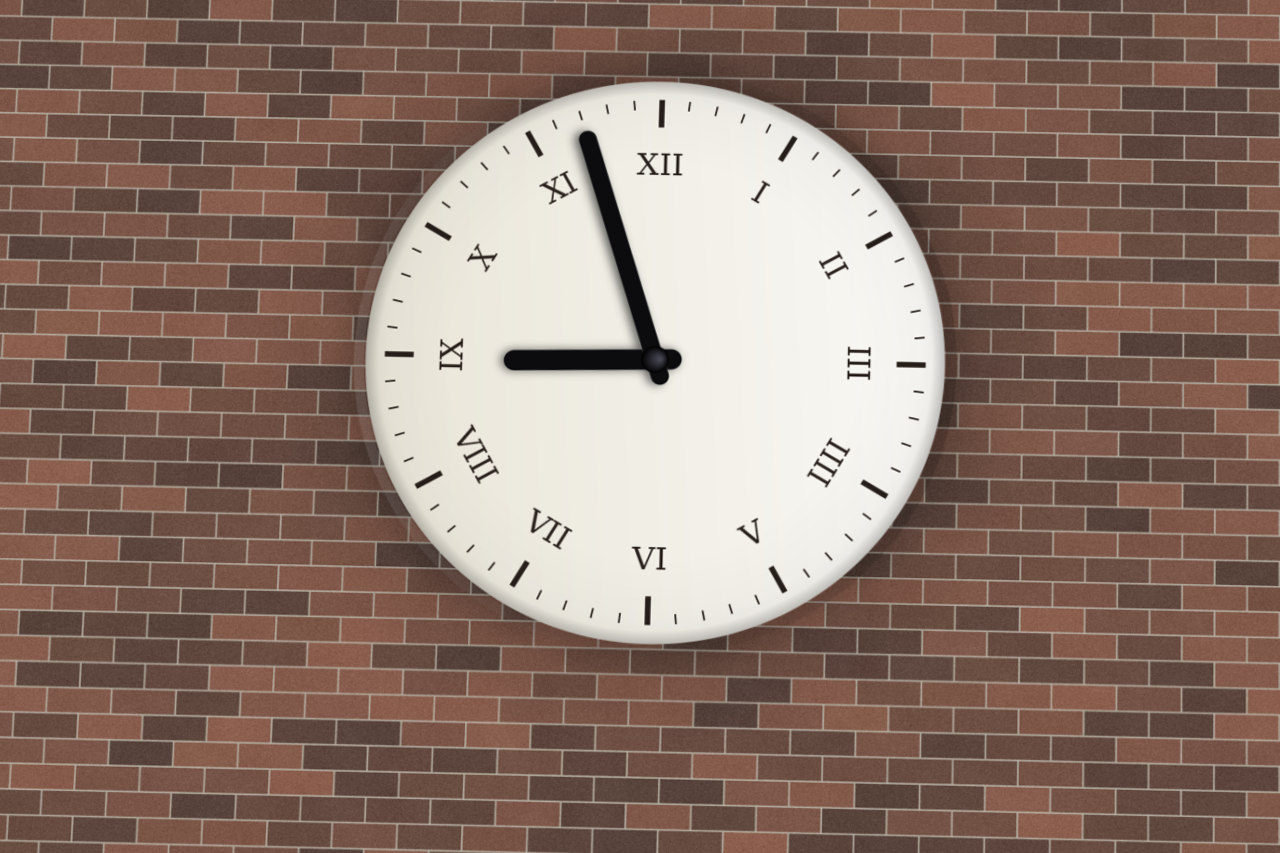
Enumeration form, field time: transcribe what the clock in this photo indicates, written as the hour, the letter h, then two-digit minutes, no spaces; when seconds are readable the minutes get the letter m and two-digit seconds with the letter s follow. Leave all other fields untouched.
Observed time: 8h57
